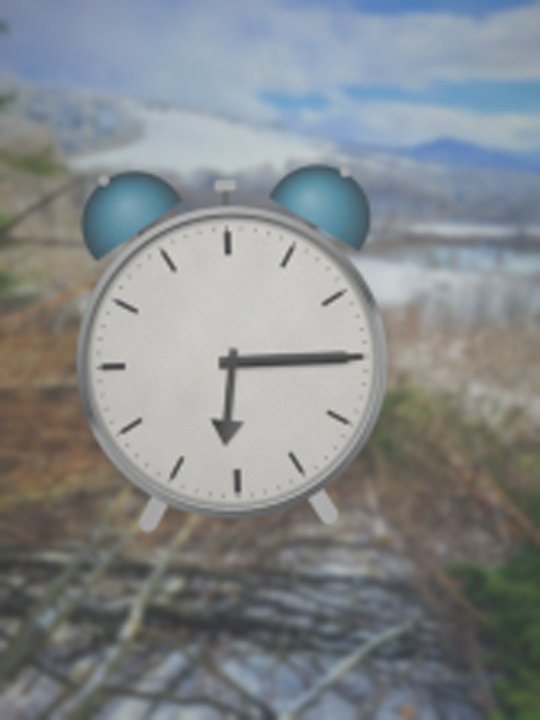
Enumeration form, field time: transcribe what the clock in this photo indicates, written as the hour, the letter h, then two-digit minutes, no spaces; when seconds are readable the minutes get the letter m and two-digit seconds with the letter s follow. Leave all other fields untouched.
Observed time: 6h15
